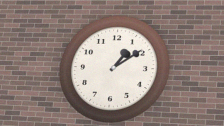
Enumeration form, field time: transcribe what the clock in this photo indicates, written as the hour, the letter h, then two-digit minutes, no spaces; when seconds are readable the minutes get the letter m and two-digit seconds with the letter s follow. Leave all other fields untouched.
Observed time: 1h09
